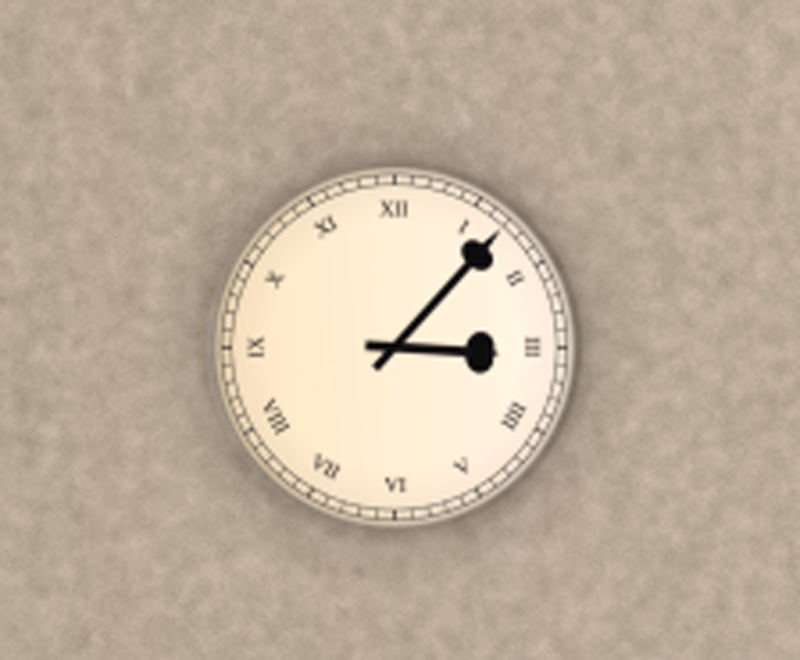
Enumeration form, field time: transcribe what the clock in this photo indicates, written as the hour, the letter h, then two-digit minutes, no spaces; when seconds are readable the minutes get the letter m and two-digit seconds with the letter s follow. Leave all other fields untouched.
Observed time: 3h07
